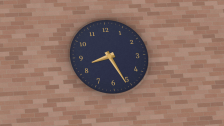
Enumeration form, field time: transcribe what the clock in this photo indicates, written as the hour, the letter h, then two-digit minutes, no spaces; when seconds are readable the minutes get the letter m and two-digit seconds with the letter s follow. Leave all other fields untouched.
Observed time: 8h26
